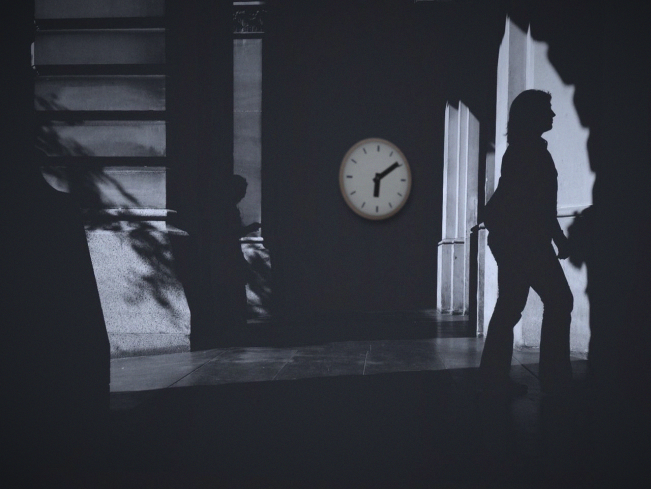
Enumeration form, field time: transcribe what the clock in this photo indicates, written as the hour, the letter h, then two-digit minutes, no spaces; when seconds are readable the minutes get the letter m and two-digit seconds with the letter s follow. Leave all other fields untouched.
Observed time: 6h09
